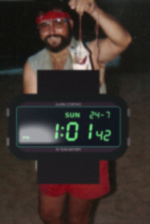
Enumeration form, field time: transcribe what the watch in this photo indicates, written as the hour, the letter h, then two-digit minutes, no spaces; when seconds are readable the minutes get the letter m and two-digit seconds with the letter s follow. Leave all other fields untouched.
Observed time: 1h01m42s
